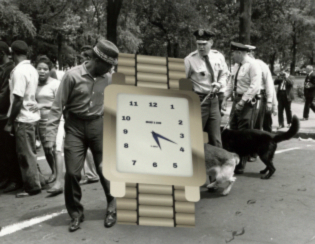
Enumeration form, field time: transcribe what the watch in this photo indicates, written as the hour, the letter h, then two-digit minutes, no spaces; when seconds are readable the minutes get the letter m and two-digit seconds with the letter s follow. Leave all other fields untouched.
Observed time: 5h19
